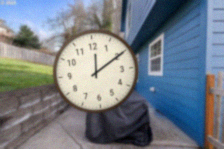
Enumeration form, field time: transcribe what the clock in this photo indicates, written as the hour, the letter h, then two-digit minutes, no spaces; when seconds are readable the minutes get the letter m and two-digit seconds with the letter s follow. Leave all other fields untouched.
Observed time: 12h10
